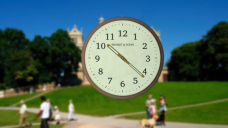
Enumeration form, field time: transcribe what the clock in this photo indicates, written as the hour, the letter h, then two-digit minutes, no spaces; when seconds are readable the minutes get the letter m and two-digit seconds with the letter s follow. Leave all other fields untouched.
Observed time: 10h22
